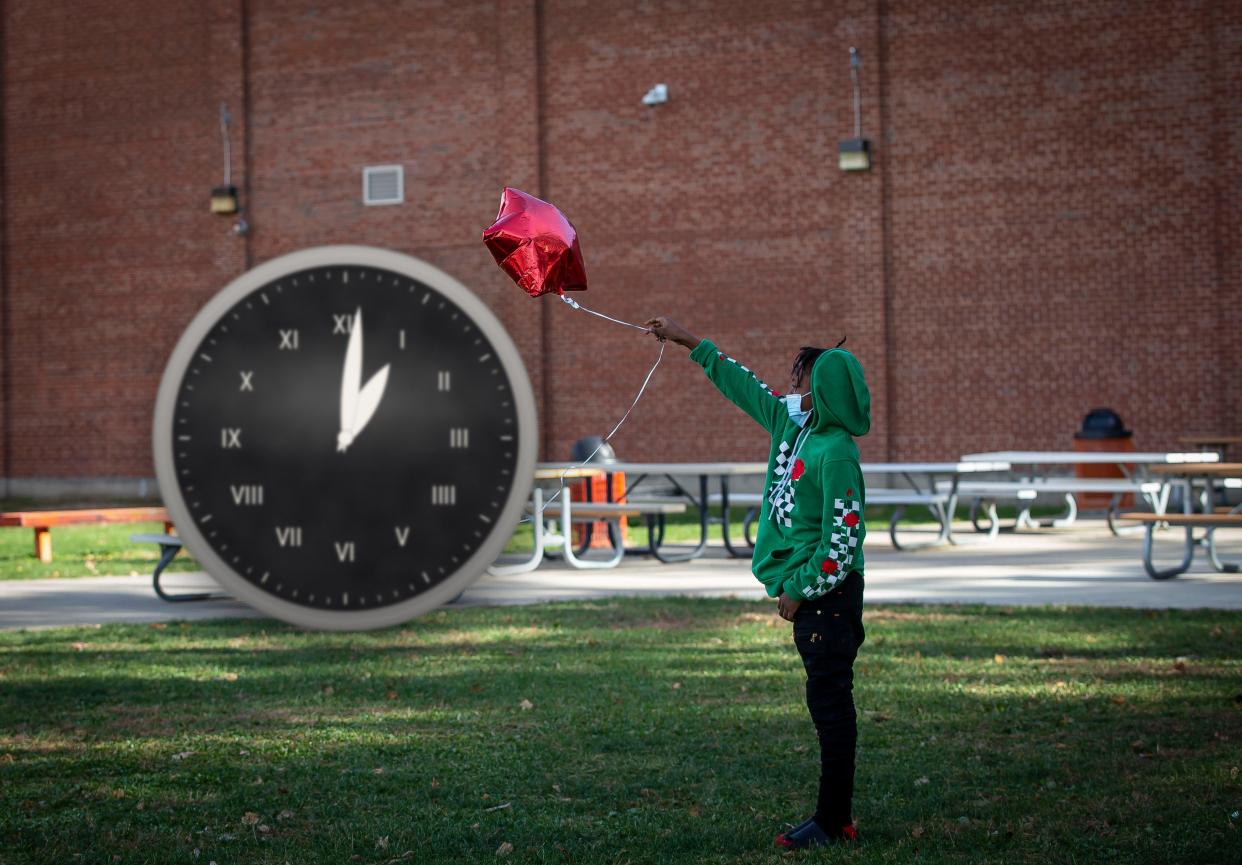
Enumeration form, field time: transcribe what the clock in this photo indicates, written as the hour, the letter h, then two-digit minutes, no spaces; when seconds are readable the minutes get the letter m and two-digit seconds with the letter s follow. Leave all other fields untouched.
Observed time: 1h01
